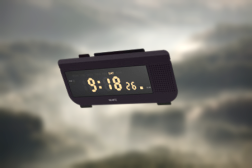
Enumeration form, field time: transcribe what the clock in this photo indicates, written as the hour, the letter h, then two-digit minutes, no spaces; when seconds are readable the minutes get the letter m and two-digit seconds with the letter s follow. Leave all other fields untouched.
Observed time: 9h18m26s
